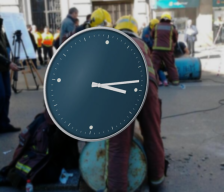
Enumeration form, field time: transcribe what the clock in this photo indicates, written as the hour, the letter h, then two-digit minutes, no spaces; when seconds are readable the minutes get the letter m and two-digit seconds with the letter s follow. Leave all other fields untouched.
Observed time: 3h13
